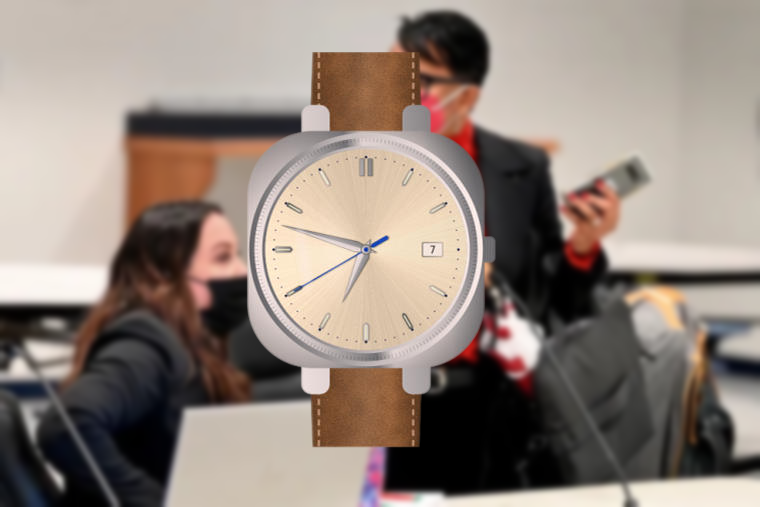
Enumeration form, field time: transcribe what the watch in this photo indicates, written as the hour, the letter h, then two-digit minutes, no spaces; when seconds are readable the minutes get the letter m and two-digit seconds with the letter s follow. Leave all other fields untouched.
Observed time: 6h47m40s
